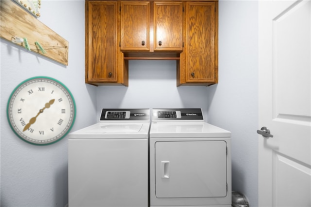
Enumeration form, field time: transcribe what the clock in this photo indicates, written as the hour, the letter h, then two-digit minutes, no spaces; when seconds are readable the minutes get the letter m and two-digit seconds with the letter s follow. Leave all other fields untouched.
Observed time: 1h37
